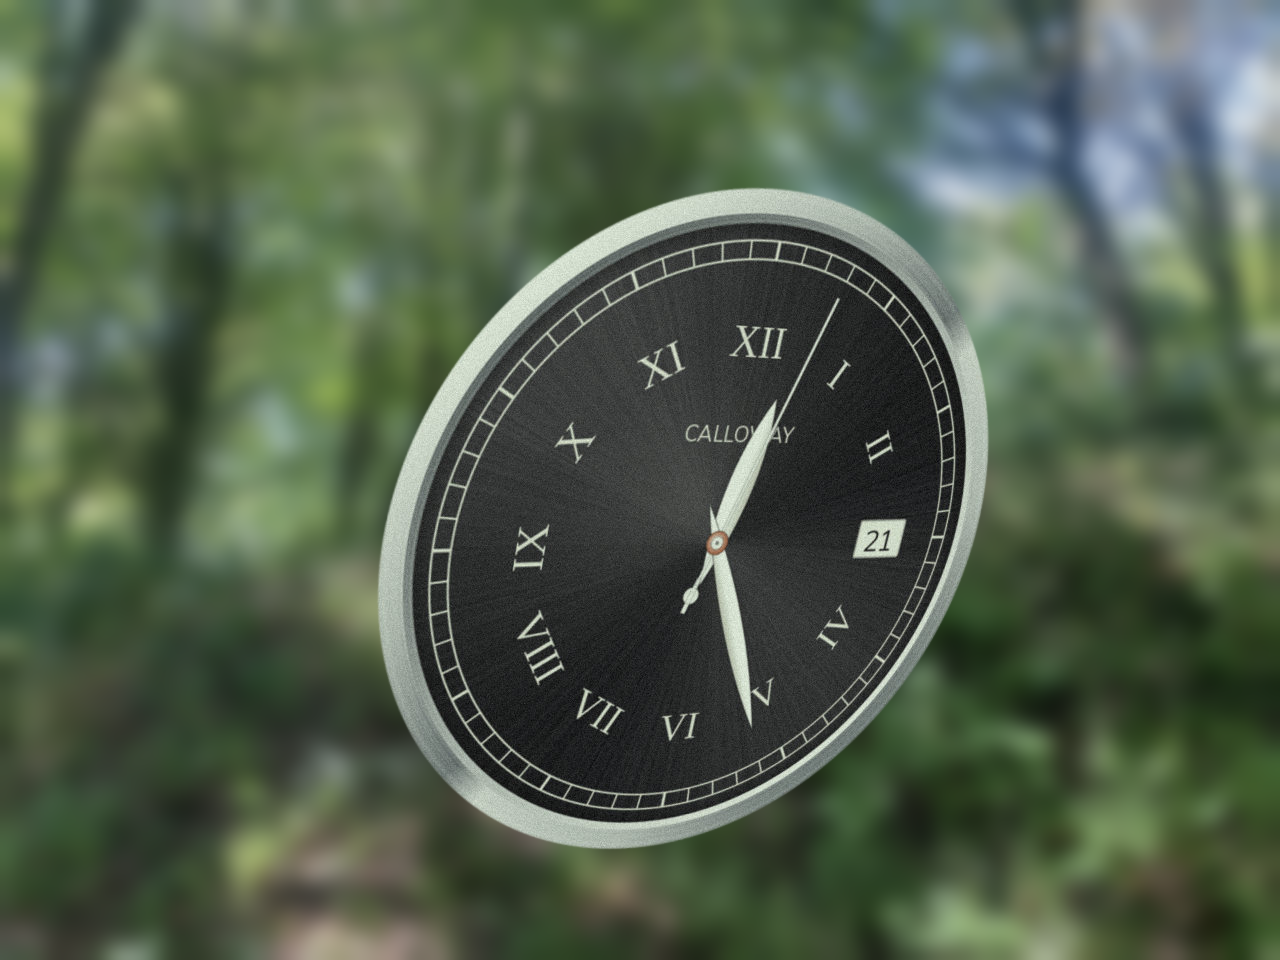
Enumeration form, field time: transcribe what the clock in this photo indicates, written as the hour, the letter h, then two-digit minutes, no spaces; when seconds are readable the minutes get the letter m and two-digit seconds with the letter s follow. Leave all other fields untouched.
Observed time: 12h26m03s
